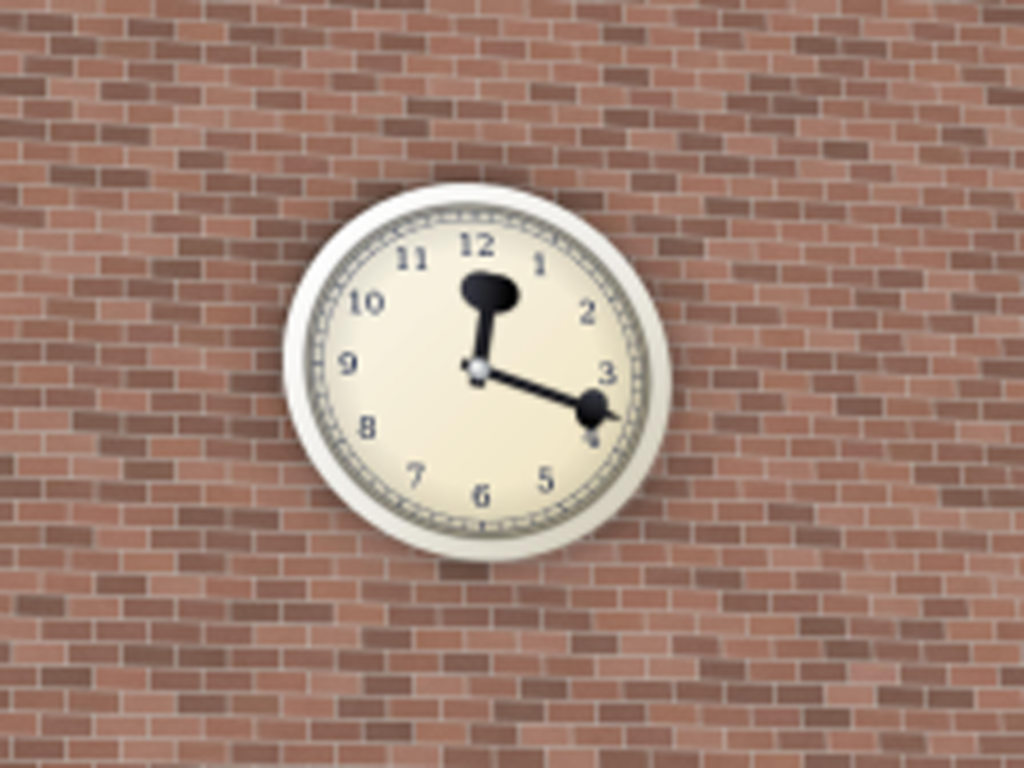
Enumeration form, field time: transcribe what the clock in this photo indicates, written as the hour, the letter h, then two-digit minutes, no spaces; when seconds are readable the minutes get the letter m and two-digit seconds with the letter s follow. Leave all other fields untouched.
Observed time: 12h18
